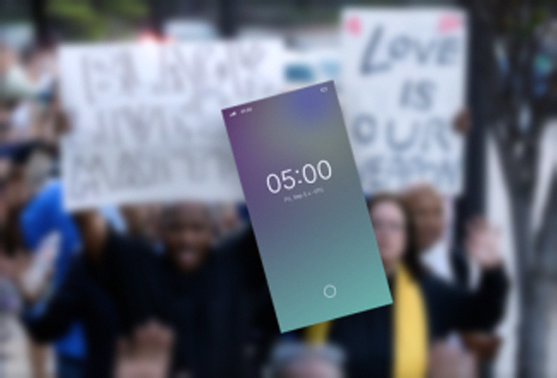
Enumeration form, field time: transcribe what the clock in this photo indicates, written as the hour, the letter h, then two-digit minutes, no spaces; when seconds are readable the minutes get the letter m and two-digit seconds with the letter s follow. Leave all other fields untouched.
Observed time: 5h00
